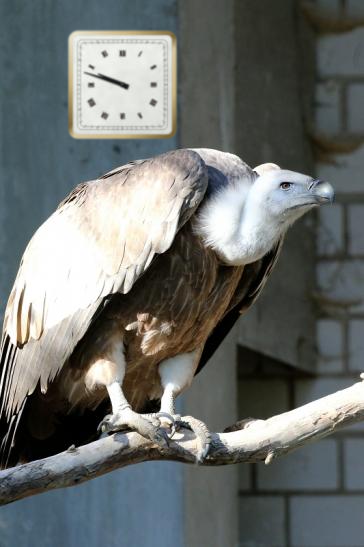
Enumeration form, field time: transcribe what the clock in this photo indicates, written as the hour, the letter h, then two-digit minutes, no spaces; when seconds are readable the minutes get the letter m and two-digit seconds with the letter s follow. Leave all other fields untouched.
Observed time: 9h48
